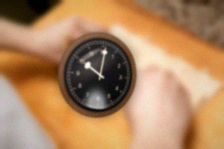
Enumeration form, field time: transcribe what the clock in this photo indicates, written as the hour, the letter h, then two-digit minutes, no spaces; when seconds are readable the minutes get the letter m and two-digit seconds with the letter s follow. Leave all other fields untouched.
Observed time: 10h01
